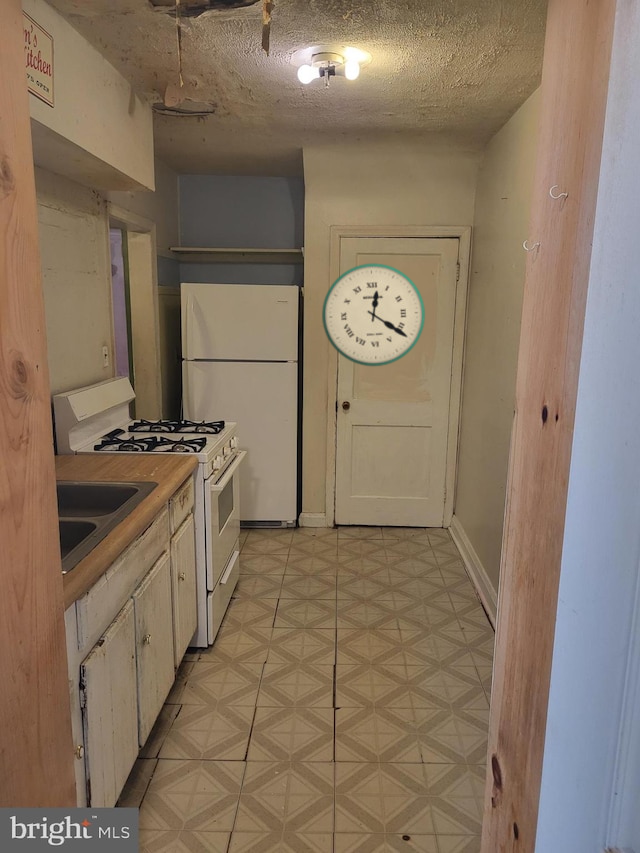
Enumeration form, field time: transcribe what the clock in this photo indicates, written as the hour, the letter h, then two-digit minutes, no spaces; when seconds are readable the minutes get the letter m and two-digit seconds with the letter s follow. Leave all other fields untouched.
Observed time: 12h21
